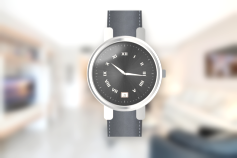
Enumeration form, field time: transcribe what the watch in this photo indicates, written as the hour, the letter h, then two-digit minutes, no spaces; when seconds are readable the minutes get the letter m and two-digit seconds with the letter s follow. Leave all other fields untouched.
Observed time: 10h16
